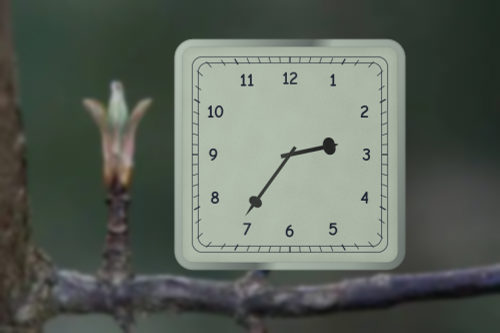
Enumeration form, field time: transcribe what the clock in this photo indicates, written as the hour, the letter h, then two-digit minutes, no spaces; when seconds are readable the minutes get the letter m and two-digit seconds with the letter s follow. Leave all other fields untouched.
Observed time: 2h36
